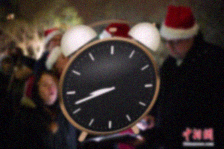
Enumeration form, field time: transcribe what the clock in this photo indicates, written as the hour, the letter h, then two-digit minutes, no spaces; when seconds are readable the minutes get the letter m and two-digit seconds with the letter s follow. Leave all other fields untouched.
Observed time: 8h42
